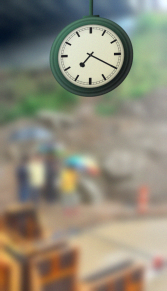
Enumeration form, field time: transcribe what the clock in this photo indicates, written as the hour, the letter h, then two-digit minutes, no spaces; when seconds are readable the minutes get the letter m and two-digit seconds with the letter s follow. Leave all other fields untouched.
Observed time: 7h20
